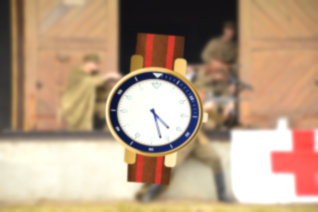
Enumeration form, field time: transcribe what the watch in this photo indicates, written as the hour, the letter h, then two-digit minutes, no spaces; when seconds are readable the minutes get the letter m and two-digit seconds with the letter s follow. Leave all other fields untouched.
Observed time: 4h27
